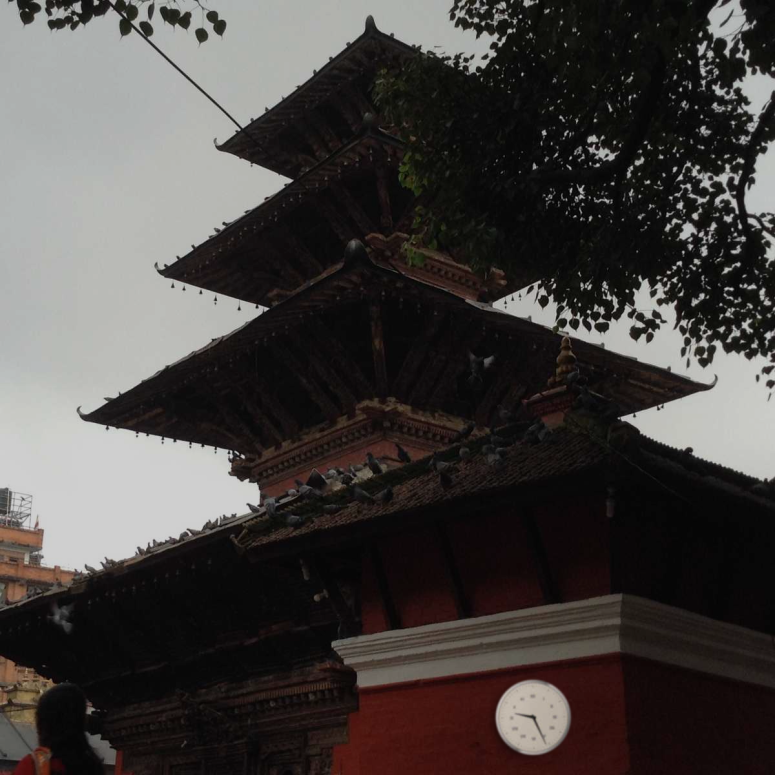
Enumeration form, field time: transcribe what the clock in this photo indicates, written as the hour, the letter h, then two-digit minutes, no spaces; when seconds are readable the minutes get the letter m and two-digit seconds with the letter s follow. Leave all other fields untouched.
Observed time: 9h26
